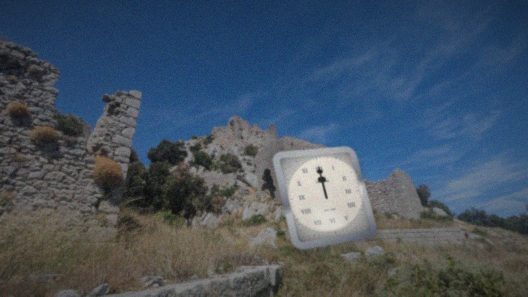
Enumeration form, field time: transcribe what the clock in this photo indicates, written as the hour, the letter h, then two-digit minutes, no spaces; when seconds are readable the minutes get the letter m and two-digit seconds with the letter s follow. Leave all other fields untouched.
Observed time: 12h00
